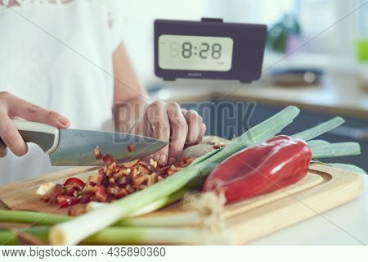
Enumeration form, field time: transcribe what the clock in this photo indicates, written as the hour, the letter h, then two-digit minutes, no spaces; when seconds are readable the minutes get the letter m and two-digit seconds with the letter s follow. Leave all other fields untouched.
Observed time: 8h28
